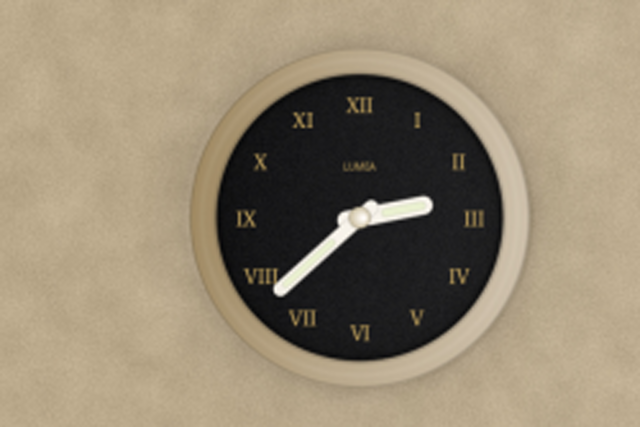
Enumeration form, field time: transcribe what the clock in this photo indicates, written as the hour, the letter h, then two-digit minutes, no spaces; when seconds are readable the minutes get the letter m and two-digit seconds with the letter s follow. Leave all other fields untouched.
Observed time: 2h38
